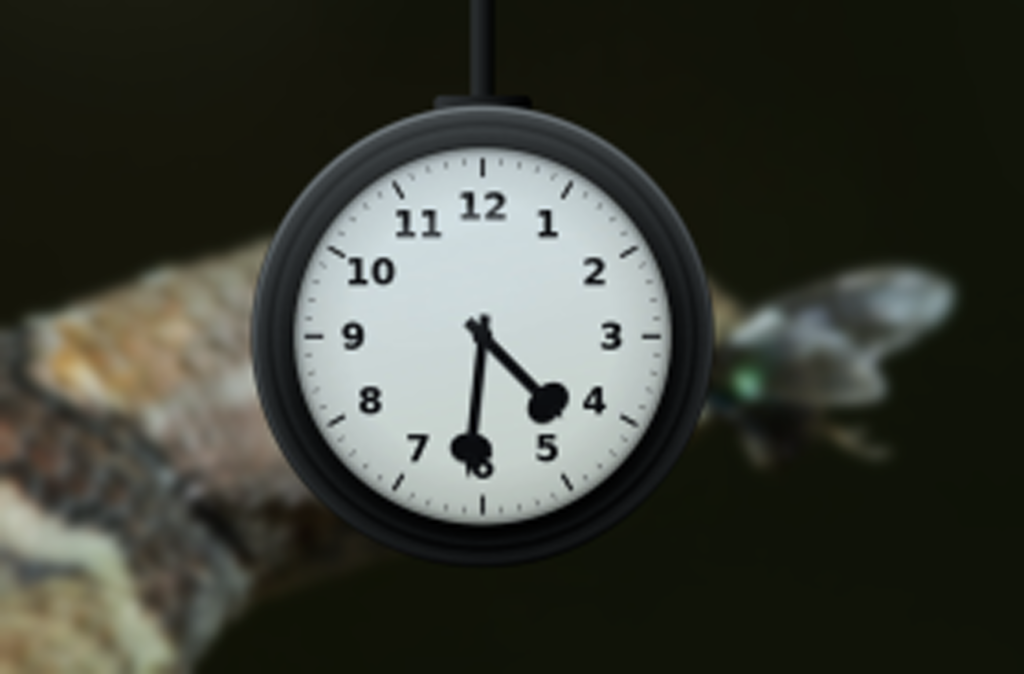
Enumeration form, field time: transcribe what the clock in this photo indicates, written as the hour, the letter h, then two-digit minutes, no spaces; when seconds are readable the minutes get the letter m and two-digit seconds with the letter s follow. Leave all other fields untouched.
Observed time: 4h31
